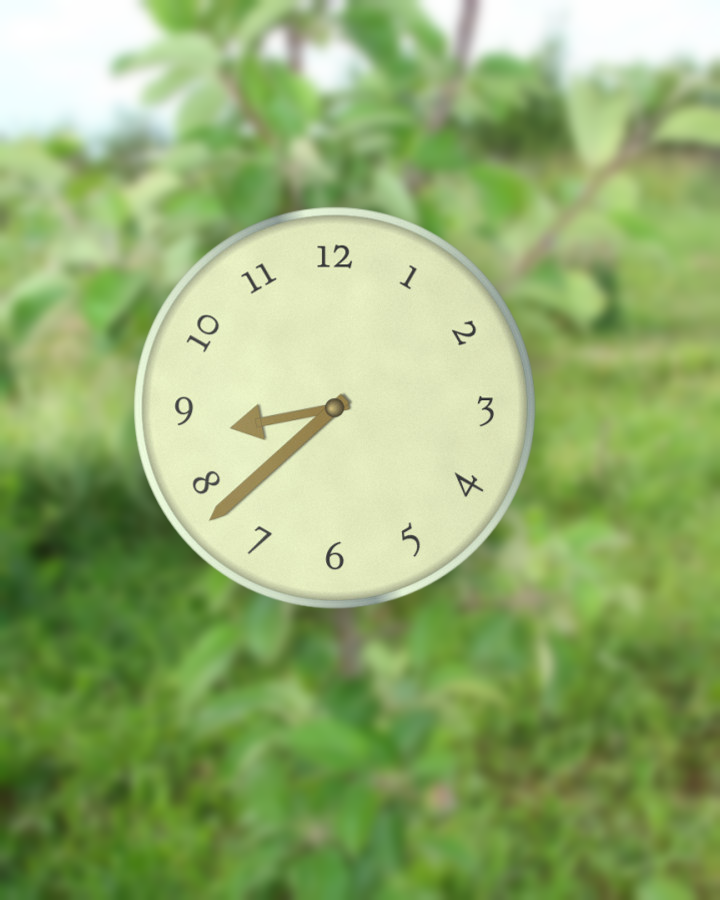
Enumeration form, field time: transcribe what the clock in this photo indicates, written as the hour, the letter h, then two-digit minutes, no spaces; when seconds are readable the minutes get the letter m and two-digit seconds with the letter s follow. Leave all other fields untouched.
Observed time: 8h38
